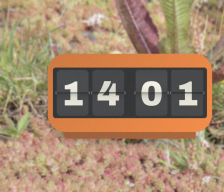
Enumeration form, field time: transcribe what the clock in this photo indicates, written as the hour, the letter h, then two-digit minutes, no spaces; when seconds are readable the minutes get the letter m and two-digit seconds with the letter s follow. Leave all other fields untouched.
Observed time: 14h01
